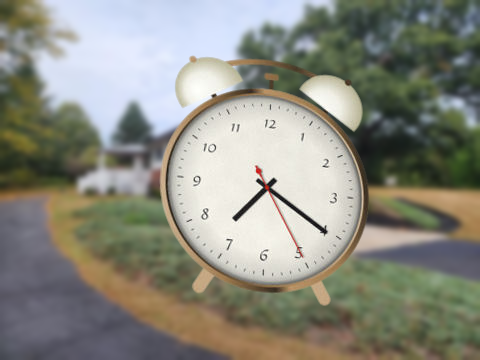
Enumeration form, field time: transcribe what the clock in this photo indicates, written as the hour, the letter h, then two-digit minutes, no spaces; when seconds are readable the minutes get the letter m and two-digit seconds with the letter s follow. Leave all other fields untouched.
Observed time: 7h20m25s
